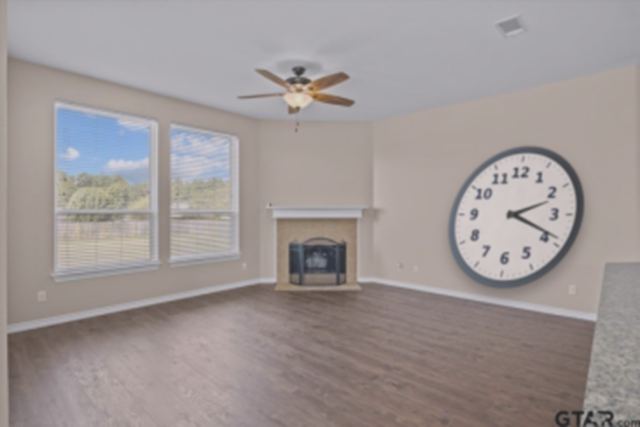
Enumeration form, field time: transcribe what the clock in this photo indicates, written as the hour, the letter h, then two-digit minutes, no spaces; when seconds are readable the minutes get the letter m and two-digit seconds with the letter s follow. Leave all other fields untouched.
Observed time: 2h19
